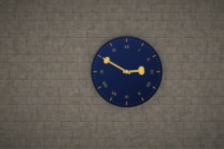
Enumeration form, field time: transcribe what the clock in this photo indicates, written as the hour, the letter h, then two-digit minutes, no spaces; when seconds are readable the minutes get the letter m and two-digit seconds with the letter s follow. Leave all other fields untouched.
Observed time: 2h50
